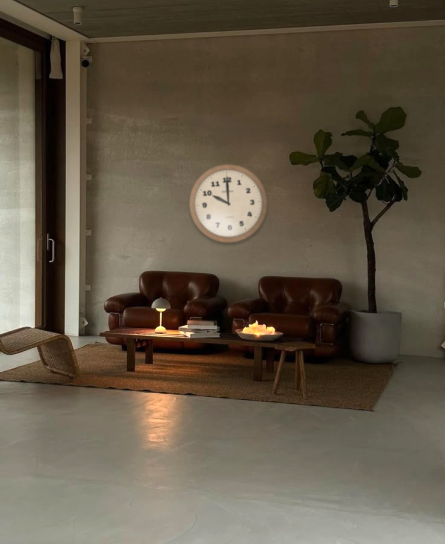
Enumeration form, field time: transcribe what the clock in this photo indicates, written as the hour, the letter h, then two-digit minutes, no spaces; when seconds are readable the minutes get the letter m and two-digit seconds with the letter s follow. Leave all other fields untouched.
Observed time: 10h00
